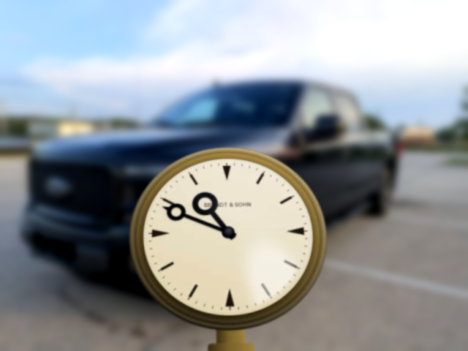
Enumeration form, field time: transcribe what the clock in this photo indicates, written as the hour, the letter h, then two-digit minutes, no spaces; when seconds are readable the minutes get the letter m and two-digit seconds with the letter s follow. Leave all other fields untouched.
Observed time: 10h49
